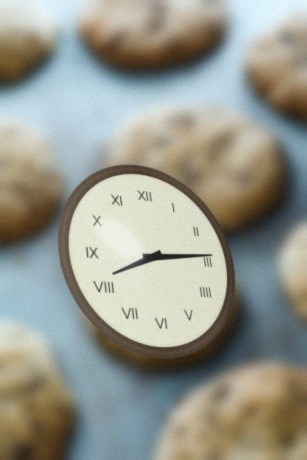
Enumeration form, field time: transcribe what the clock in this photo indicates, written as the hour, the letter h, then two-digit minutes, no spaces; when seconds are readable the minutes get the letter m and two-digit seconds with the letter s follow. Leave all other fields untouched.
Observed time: 8h14
